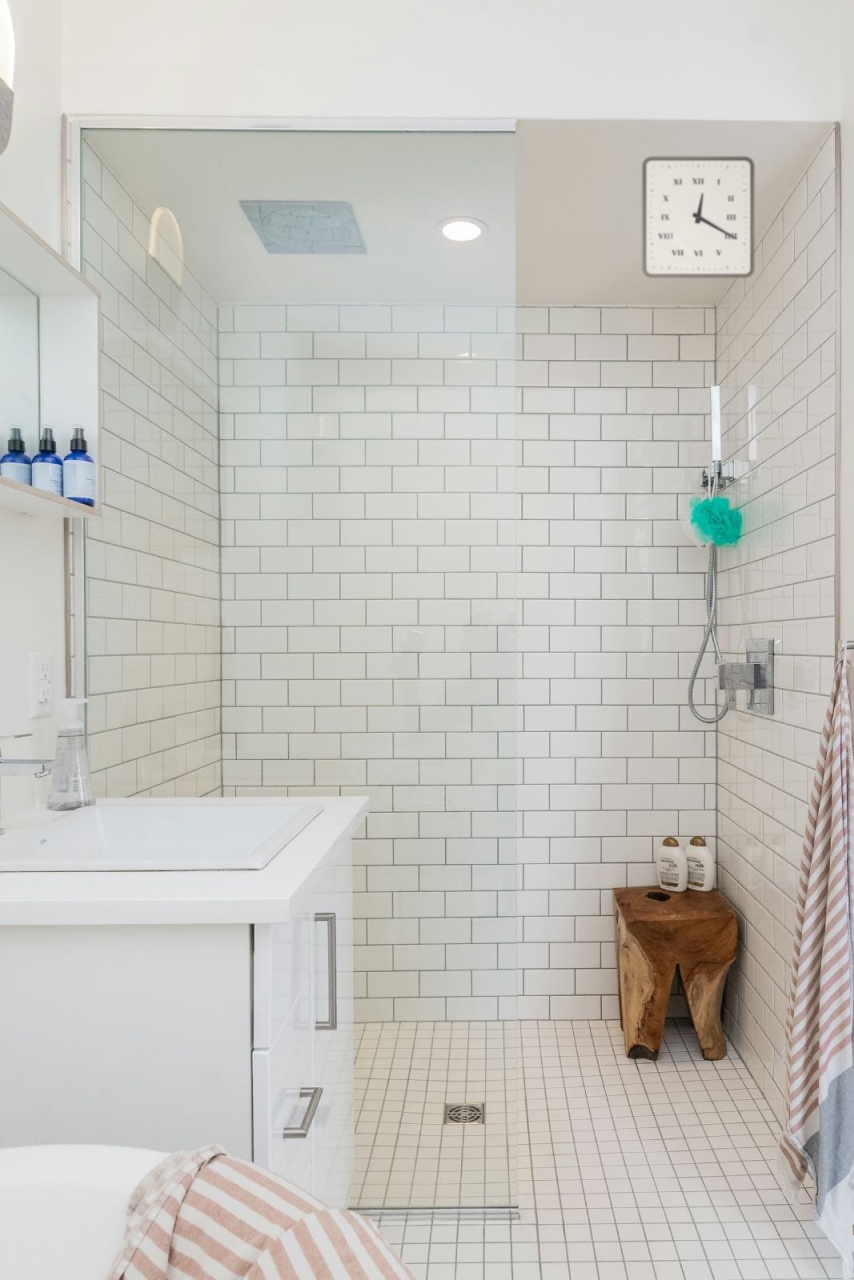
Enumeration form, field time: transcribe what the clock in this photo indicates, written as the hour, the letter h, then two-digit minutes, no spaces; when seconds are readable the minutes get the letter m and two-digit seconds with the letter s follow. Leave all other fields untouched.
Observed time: 12h20
